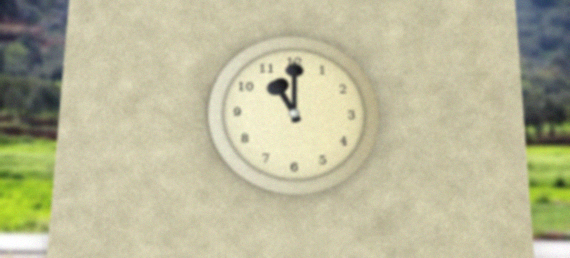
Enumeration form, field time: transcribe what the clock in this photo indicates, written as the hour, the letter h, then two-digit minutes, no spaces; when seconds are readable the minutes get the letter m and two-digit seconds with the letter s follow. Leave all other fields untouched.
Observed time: 11h00
